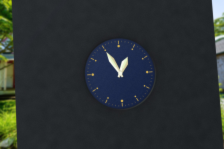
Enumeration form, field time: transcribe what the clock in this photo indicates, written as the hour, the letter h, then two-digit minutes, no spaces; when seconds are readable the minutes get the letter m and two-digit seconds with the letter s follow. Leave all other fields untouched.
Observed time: 12h55
